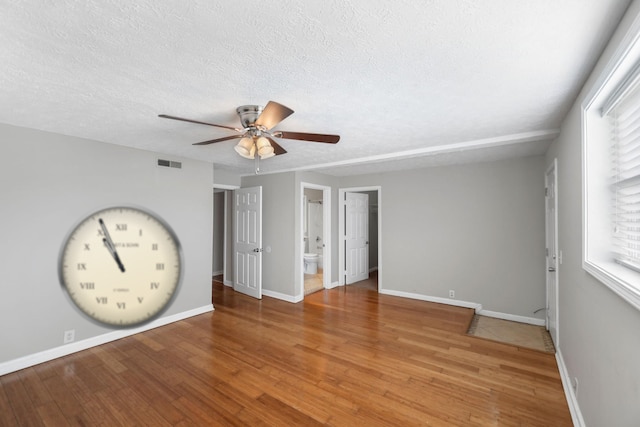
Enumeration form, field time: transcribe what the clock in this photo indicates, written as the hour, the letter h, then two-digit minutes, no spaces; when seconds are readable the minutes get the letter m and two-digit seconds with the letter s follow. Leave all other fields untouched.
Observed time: 10h56
